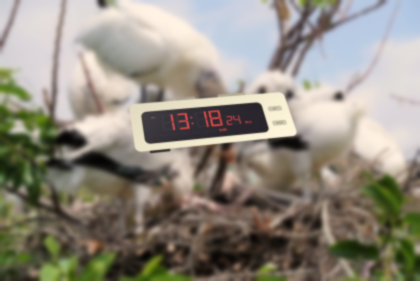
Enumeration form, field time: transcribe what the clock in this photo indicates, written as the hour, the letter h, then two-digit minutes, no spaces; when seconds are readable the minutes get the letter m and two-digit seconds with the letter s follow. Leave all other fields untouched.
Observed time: 13h18
